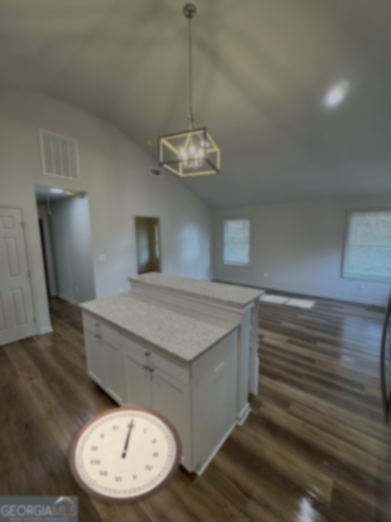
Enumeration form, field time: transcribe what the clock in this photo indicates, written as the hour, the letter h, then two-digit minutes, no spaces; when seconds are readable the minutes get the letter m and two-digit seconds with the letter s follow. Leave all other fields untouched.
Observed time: 12h00
